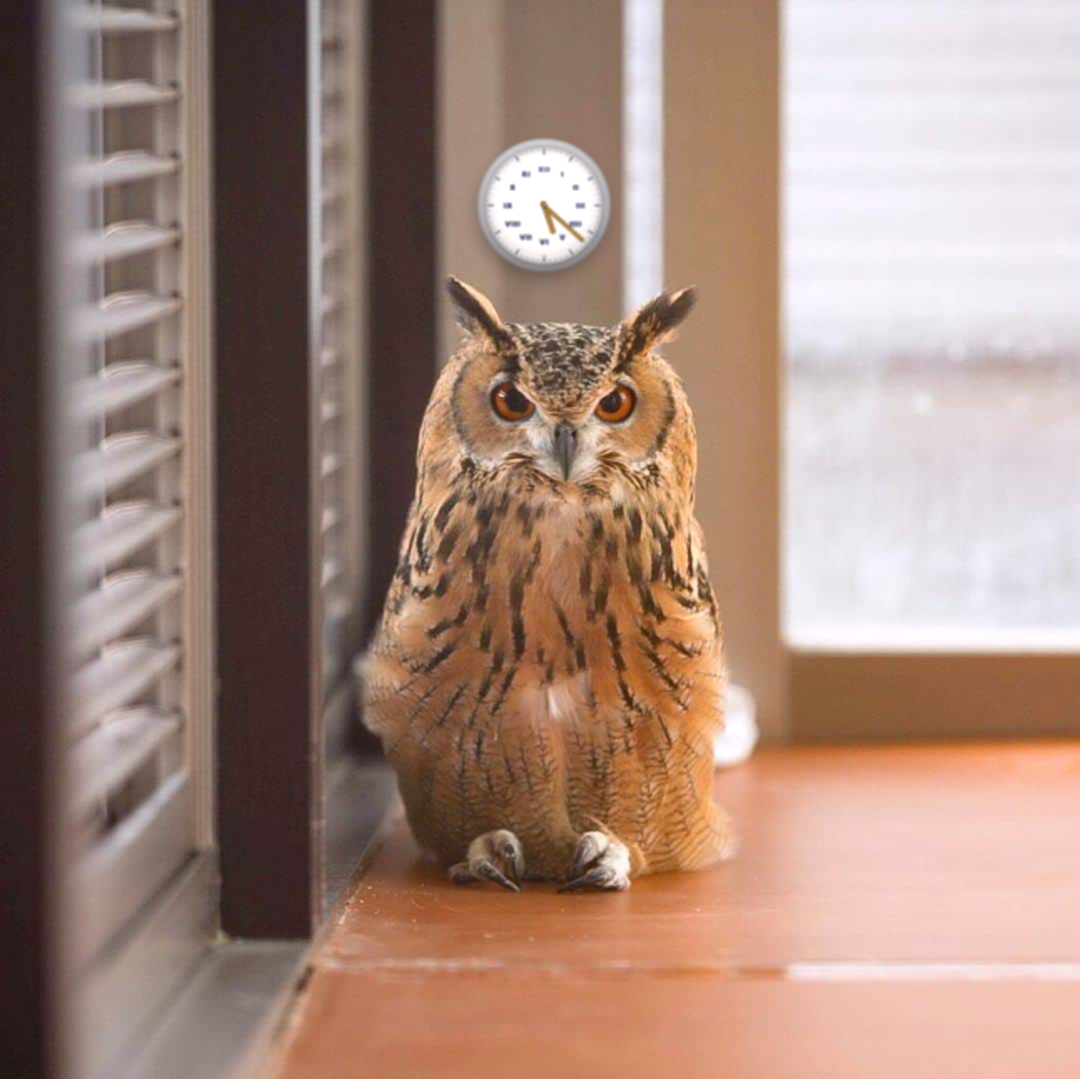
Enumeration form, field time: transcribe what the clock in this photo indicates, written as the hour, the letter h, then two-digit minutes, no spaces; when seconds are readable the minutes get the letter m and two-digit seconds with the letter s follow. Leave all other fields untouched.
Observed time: 5h22
